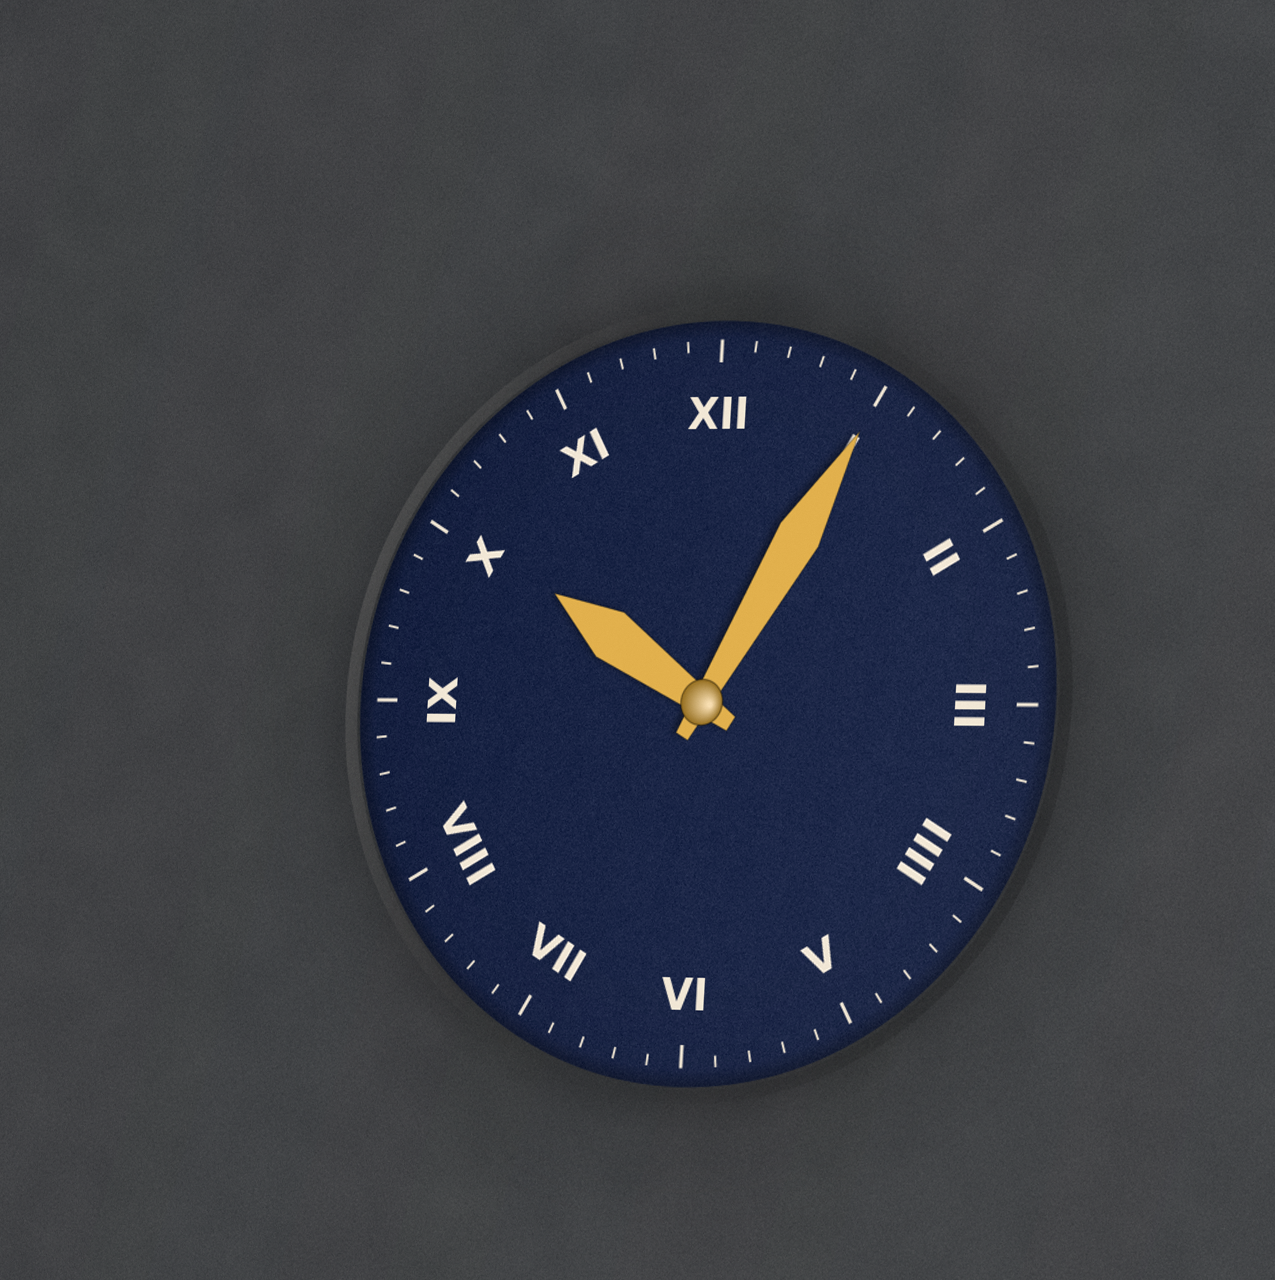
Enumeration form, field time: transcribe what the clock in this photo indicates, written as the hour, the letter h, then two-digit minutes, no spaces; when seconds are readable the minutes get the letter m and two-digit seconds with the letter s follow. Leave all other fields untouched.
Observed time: 10h05
